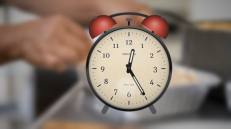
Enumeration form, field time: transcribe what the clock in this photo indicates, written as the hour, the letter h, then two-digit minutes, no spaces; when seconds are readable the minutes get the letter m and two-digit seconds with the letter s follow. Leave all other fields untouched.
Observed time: 12h25
